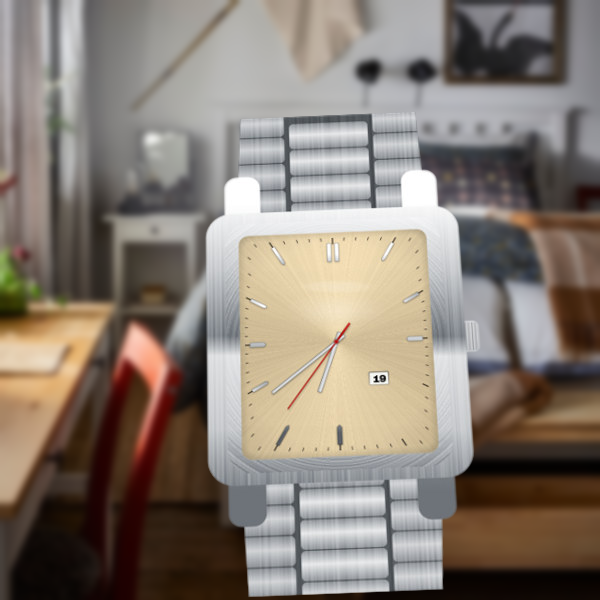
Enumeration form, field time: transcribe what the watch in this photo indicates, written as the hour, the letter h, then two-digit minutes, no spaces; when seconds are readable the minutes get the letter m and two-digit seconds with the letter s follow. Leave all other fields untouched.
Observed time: 6h38m36s
